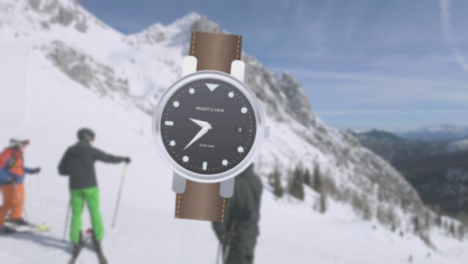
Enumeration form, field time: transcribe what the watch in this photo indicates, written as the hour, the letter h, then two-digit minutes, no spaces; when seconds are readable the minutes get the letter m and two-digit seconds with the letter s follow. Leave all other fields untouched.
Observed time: 9h37
